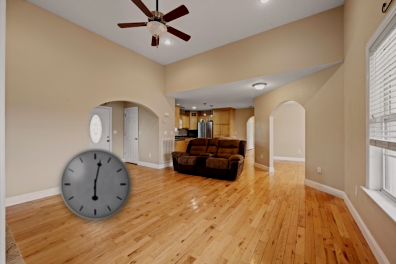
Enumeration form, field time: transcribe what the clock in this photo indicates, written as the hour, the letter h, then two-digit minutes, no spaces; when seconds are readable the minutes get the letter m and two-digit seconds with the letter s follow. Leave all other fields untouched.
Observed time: 6h02
